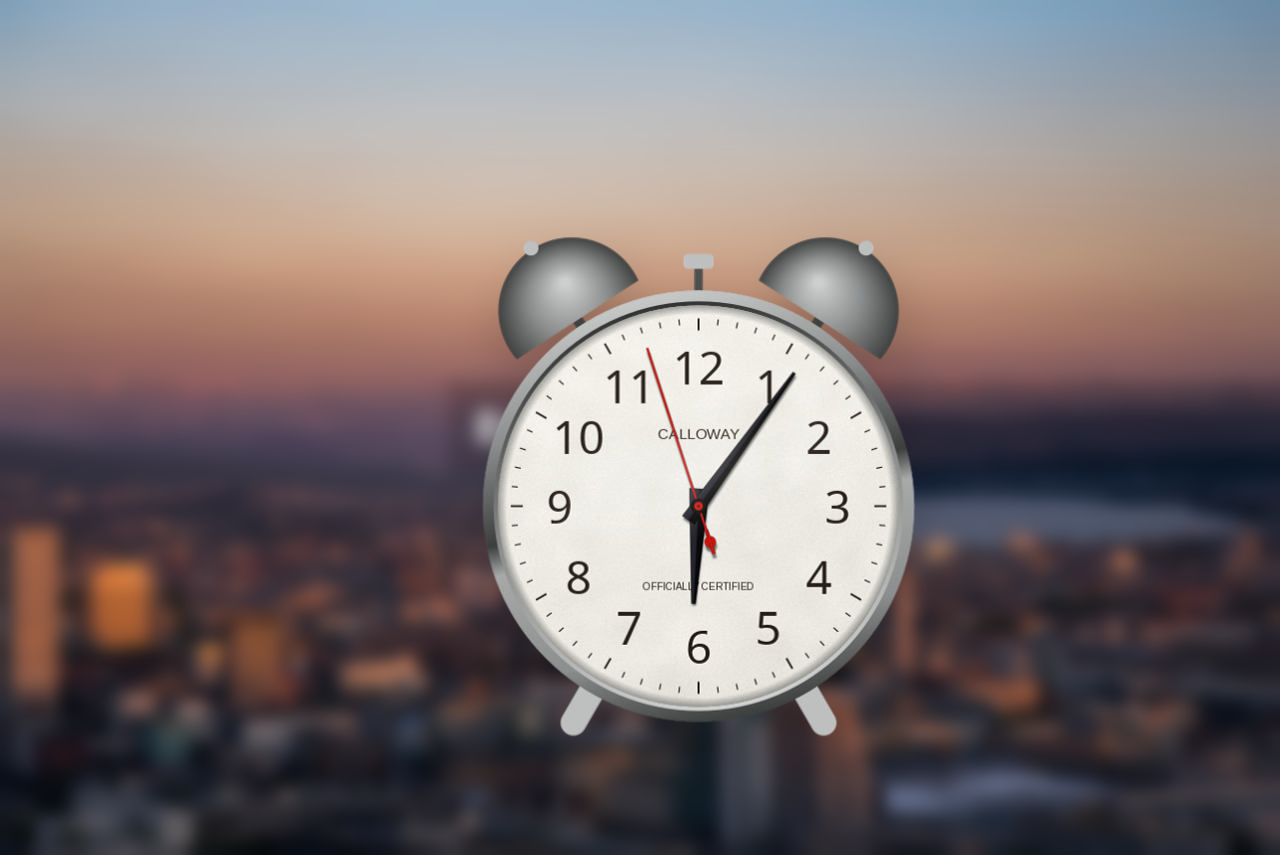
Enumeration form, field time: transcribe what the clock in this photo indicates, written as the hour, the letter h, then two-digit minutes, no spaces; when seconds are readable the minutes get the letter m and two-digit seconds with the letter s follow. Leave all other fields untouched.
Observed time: 6h05m57s
